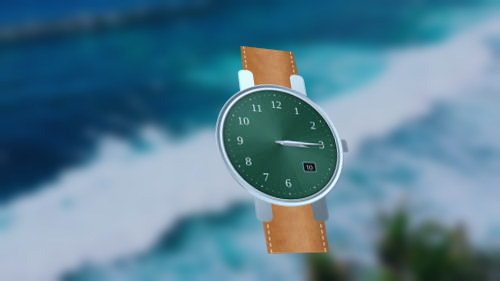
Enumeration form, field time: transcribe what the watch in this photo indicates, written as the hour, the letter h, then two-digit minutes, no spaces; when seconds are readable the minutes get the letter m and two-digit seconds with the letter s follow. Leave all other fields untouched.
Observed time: 3h15
